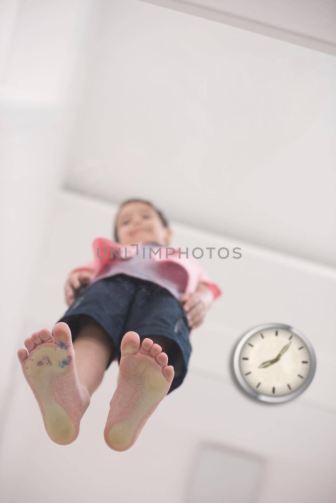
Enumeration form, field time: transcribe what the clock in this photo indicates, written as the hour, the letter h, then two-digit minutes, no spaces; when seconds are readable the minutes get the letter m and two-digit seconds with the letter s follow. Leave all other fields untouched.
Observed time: 8h06
